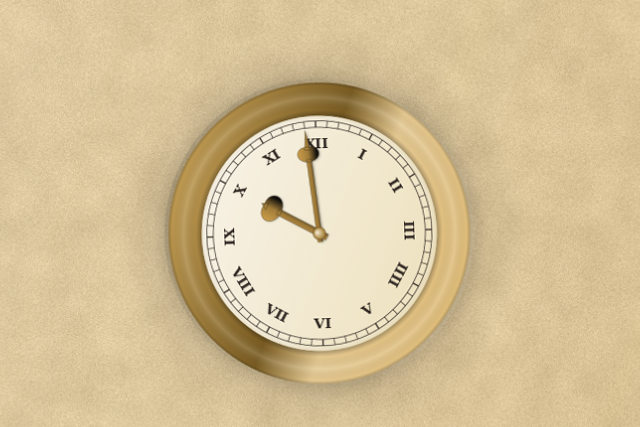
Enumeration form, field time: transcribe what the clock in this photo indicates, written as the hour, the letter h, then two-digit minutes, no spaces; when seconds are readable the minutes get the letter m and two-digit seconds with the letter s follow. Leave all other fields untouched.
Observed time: 9h59
